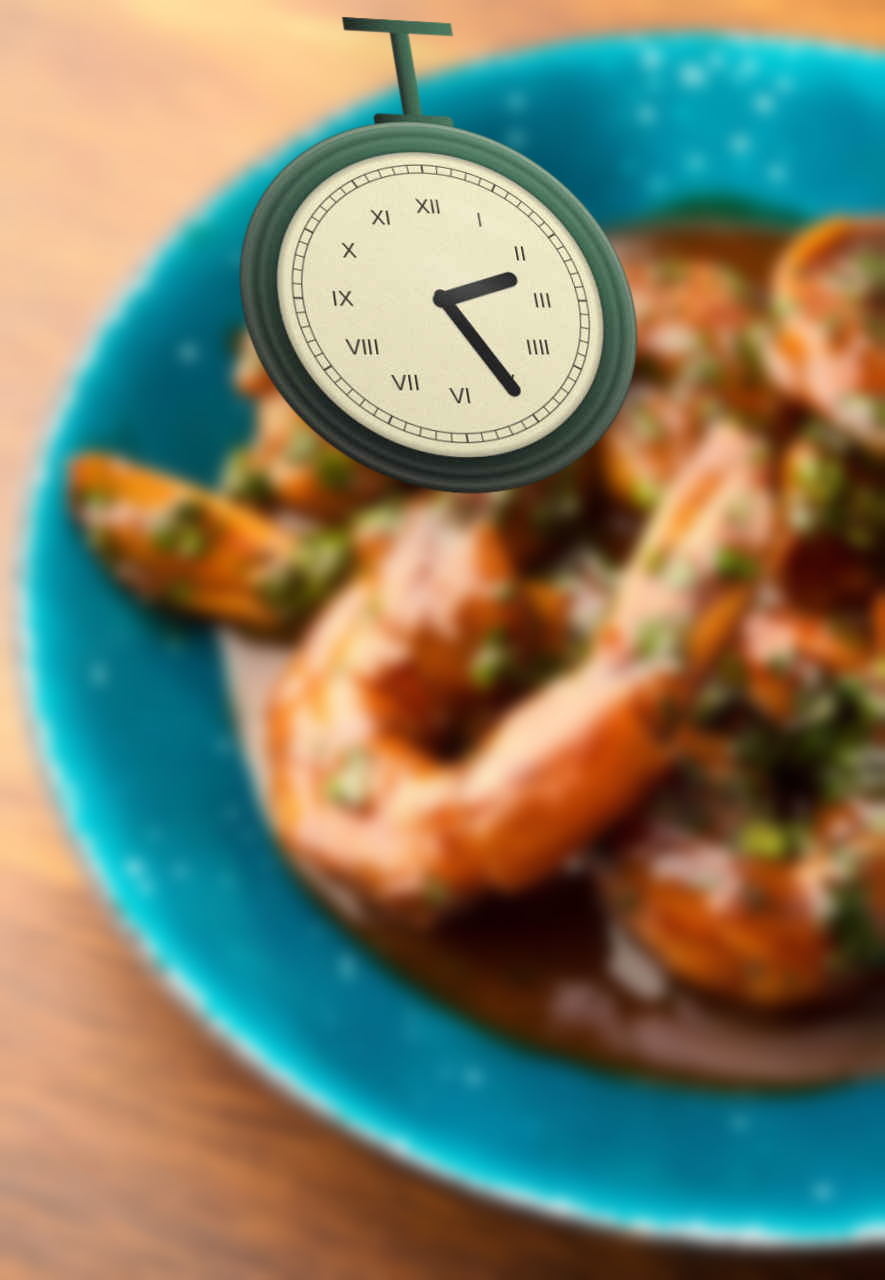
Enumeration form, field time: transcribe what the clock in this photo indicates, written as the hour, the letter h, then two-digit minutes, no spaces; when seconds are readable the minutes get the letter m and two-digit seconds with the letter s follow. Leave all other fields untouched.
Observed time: 2h25
